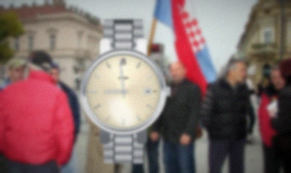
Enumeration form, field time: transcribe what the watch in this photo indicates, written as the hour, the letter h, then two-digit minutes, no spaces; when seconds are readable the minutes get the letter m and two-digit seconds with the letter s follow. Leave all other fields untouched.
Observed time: 8h59
